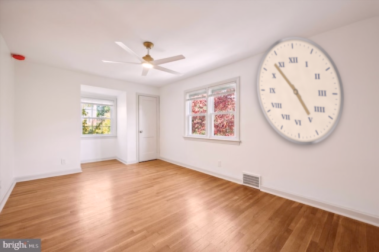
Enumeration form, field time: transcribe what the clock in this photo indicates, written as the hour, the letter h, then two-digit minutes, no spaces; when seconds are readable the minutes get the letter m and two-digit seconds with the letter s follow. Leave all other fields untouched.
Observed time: 4h53
